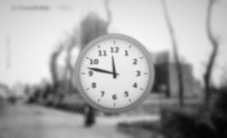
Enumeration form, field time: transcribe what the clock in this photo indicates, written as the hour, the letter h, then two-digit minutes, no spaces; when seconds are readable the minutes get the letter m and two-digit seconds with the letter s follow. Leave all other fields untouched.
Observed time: 11h47
